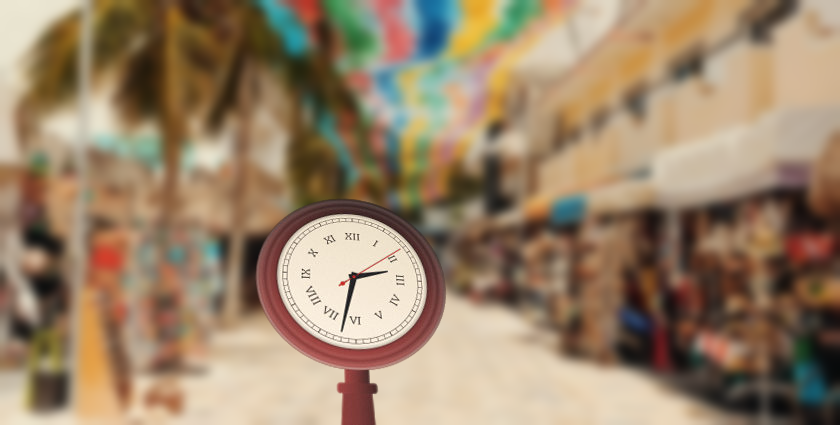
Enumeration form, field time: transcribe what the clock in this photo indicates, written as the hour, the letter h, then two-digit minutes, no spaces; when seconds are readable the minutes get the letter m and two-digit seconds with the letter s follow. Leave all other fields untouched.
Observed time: 2h32m09s
